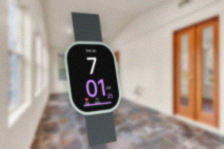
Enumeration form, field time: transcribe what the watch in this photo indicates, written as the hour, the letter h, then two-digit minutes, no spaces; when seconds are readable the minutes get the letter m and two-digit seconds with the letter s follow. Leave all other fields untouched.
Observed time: 7h01
